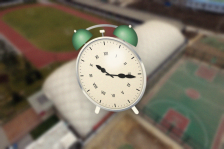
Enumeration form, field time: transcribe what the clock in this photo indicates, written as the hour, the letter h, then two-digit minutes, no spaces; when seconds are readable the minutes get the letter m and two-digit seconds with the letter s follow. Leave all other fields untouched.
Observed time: 10h16
